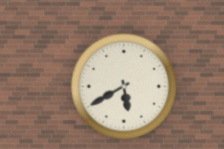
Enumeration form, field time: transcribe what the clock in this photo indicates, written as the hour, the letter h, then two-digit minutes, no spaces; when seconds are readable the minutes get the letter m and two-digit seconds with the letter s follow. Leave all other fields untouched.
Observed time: 5h40
